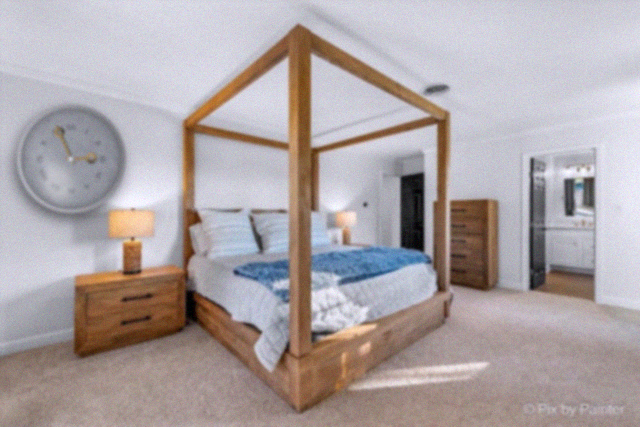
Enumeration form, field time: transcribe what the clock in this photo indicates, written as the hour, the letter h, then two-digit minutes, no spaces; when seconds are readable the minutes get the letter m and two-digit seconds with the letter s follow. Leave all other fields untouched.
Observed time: 2h56
